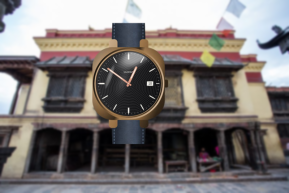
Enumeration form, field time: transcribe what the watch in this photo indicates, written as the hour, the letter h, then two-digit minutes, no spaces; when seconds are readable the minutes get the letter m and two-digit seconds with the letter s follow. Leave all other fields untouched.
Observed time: 12h51
